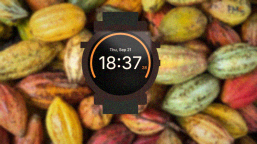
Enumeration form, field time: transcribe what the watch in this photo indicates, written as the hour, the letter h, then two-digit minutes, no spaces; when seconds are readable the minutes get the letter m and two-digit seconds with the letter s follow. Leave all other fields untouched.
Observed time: 18h37
